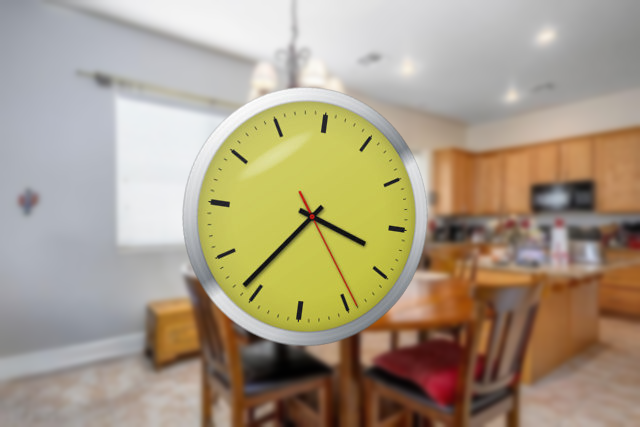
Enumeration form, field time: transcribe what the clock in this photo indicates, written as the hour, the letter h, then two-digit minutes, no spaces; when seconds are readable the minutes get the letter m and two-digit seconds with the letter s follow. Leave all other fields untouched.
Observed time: 3h36m24s
